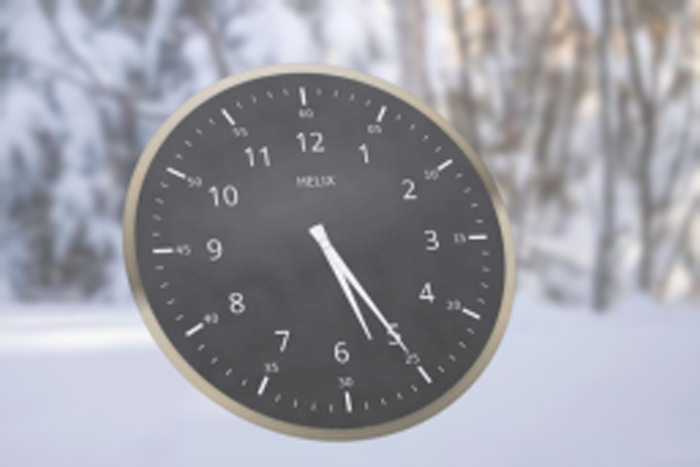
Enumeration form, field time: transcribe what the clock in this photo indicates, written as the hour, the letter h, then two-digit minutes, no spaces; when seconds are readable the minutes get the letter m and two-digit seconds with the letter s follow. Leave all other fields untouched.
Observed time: 5h25
